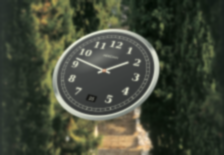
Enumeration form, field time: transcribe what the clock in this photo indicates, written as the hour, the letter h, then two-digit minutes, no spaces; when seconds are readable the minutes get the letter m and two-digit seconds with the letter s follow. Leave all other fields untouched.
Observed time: 1h47
